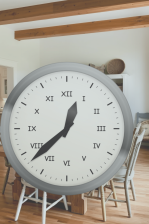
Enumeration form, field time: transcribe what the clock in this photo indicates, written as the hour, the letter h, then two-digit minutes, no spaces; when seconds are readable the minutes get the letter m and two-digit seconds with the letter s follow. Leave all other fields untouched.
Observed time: 12h38
